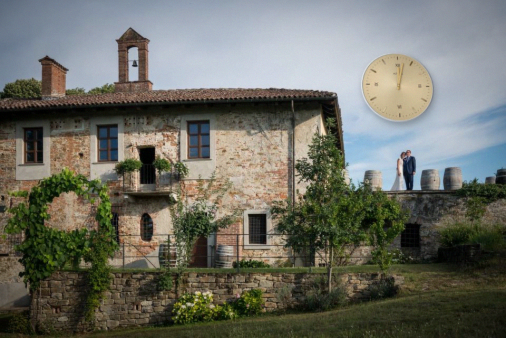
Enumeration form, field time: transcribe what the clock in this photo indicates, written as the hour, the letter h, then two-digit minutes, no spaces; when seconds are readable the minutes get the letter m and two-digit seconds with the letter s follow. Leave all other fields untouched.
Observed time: 12h02
